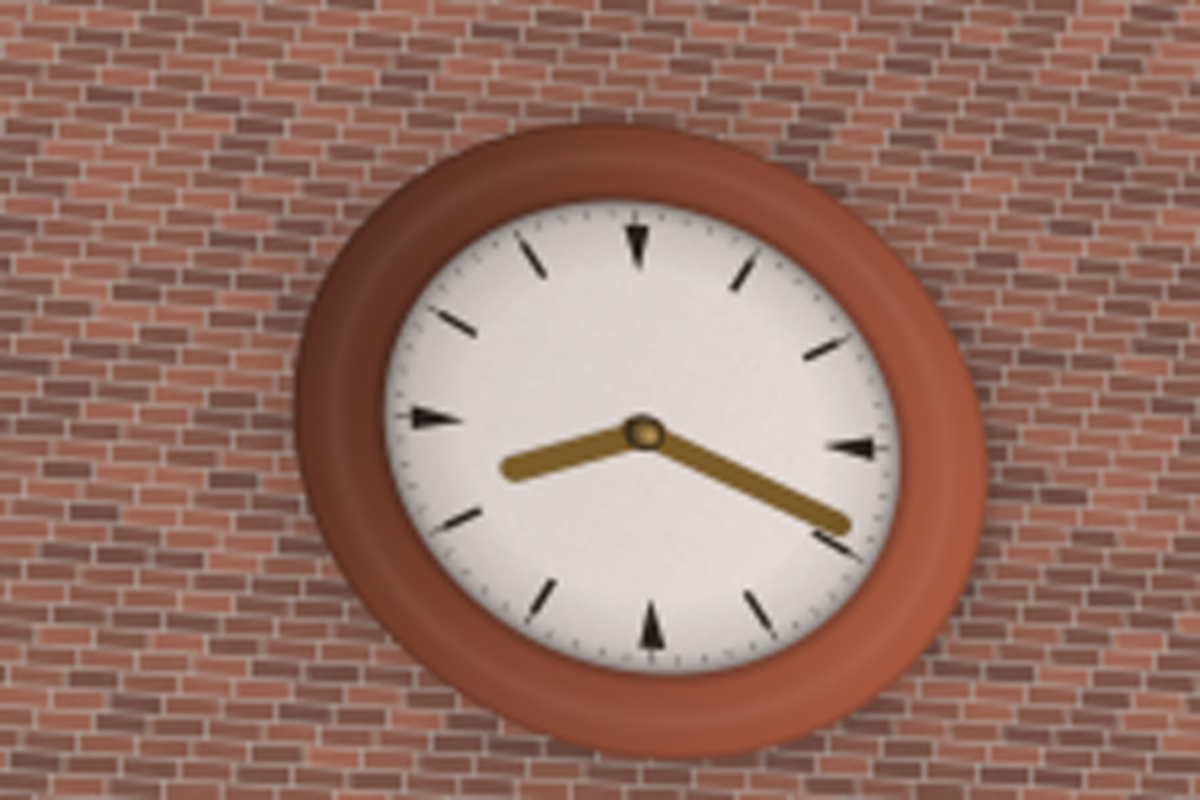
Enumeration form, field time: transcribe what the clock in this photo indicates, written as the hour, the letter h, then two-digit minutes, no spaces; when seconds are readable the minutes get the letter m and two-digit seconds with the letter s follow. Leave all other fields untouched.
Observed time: 8h19
